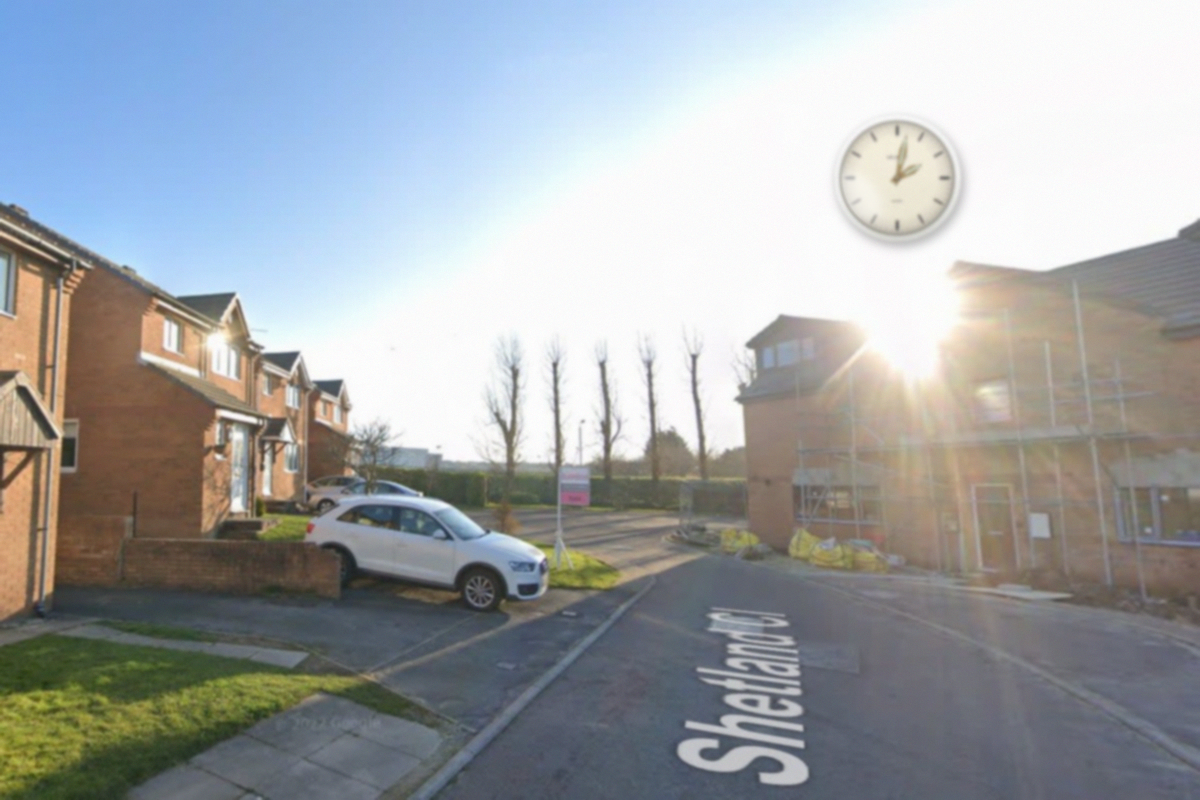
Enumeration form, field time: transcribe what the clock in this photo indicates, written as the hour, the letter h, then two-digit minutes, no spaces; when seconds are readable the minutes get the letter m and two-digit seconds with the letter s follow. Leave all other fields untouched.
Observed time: 2h02
